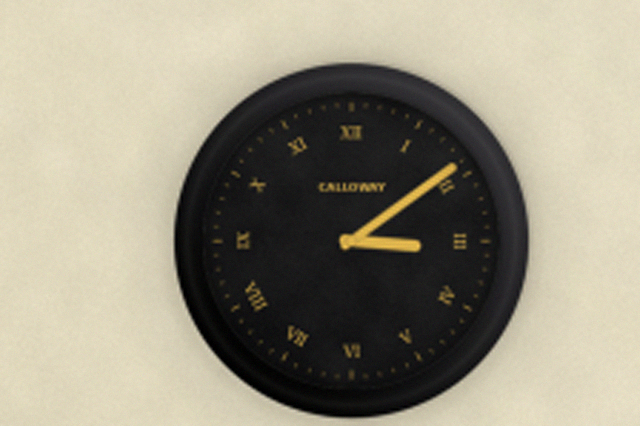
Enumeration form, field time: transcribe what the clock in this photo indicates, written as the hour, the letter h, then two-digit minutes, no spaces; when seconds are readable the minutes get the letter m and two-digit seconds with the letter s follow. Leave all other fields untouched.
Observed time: 3h09
